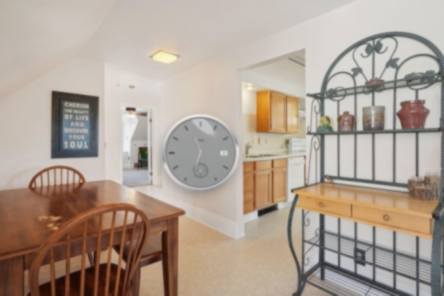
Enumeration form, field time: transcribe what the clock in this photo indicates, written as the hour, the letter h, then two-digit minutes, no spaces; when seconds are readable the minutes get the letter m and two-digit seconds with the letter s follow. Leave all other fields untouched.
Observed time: 11h33
